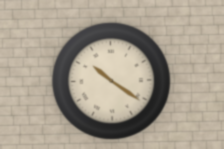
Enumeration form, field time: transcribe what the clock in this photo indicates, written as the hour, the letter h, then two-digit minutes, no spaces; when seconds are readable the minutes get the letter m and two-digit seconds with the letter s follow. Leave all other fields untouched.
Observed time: 10h21
